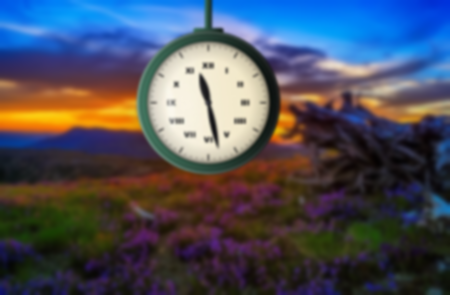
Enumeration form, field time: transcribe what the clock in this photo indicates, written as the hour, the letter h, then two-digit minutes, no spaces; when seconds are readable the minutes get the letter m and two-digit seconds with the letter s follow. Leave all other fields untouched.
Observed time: 11h28
